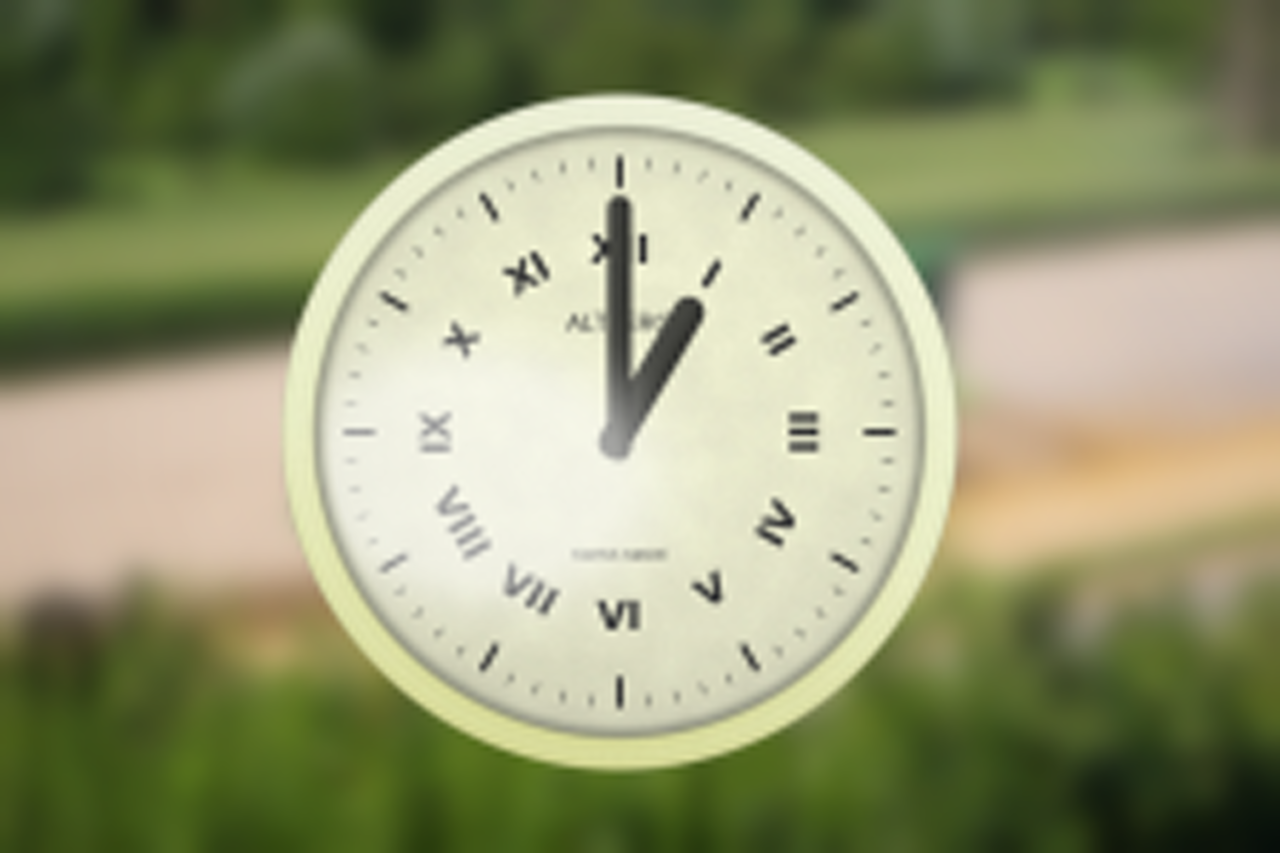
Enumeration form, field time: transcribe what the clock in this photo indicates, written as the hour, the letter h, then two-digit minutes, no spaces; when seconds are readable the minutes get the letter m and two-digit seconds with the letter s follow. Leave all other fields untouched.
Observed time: 1h00
